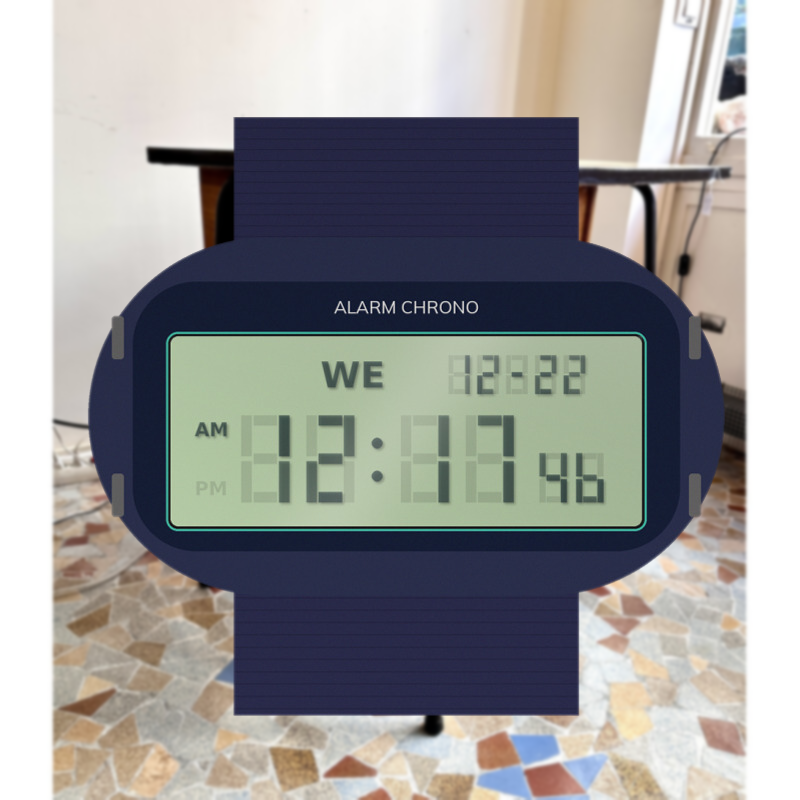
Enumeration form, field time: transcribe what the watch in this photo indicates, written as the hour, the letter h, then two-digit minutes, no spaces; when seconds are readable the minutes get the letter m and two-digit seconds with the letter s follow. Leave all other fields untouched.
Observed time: 12h17m46s
